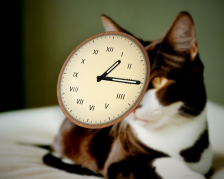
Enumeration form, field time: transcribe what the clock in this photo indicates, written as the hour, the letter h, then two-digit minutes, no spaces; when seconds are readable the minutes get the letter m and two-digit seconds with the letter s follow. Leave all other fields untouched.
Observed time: 1h15
